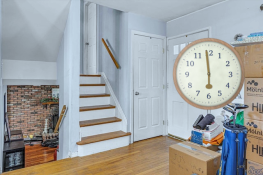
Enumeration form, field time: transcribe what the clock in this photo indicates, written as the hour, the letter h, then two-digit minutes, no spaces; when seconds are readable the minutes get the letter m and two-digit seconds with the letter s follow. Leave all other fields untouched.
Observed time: 5h59
